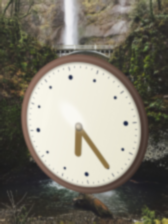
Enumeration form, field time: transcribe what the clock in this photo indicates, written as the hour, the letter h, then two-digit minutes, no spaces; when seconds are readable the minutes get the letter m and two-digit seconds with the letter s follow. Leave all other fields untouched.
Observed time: 6h25
